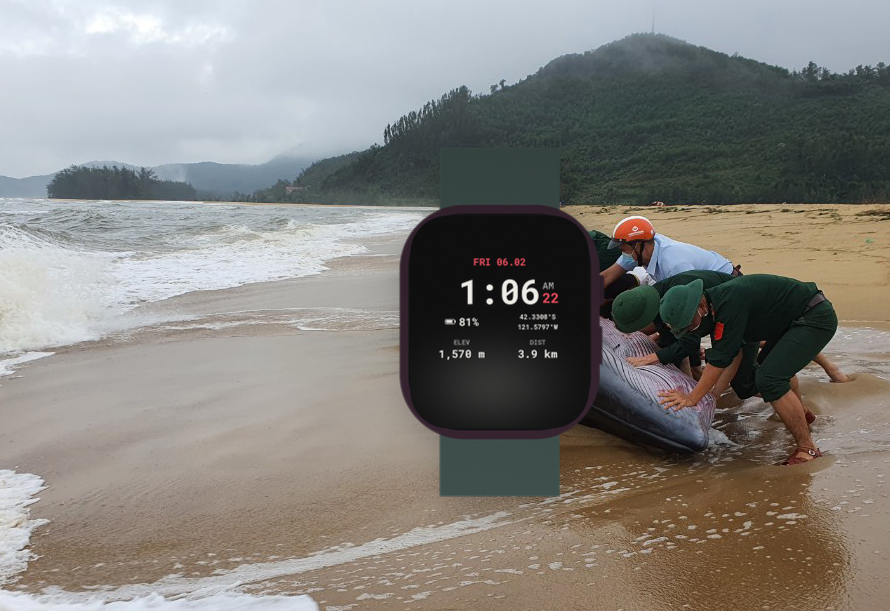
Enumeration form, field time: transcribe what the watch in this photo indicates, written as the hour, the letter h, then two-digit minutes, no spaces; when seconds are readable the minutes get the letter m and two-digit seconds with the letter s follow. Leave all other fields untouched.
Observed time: 1h06m22s
